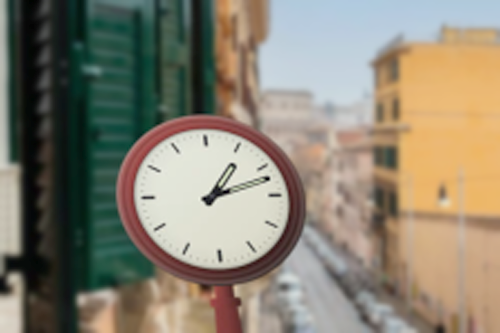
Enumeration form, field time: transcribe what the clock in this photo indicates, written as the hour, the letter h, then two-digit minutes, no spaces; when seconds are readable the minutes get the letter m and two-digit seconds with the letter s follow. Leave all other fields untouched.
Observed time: 1h12
